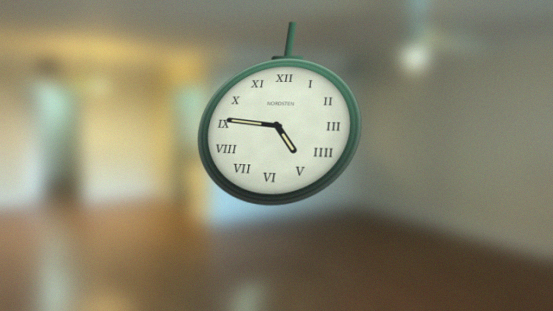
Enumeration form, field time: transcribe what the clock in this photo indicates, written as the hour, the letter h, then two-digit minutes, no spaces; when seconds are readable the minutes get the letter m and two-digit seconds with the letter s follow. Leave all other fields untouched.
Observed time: 4h46
